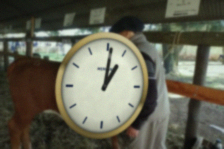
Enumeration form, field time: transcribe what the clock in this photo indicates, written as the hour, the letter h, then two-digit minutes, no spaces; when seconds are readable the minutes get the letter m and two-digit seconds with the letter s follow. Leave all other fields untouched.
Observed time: 1h01
